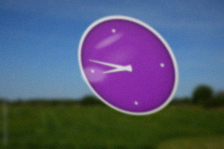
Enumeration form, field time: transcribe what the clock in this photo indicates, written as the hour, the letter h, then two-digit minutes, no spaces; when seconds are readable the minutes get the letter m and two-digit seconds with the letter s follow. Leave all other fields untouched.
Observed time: 8h48
